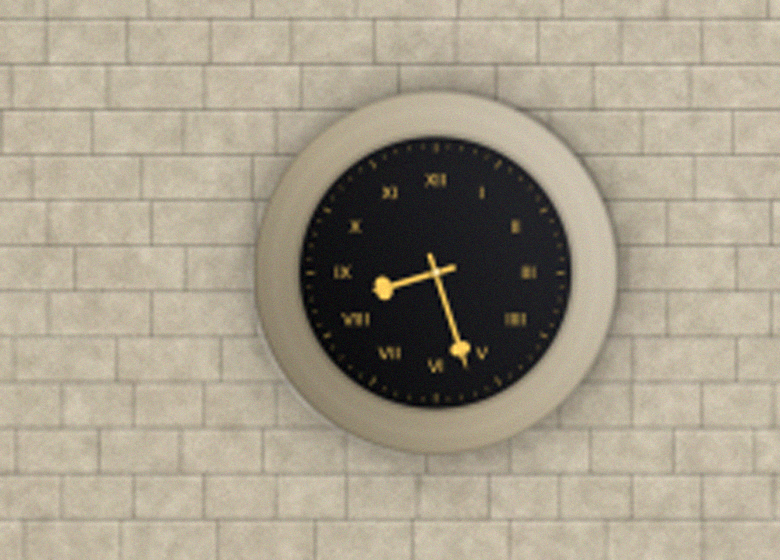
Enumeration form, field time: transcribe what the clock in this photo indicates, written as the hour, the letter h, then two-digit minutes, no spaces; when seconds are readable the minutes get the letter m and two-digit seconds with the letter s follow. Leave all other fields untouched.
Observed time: 8h27
